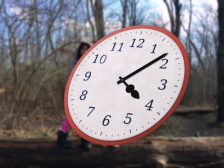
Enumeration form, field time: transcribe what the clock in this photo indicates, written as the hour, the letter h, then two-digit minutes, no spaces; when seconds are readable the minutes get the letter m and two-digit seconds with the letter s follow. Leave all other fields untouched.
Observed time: 4h08
